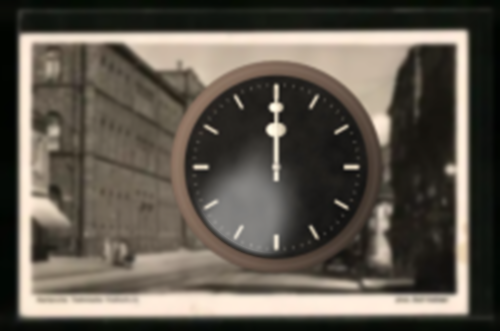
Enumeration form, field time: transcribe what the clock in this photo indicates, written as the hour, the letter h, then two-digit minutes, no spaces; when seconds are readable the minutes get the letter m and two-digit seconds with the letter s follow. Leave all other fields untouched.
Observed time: 12h00
